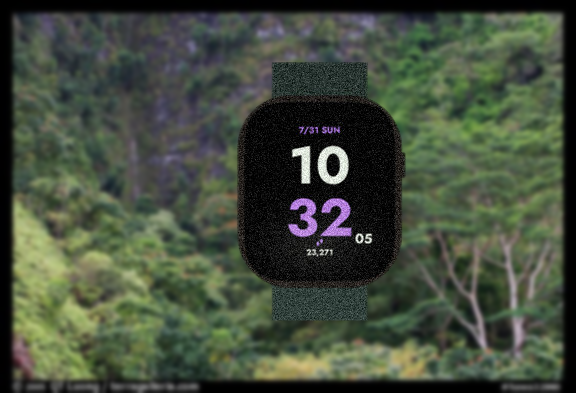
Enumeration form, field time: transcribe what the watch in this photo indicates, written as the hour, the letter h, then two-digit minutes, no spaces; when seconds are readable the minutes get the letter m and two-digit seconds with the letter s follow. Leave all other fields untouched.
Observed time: 10h32m05s
